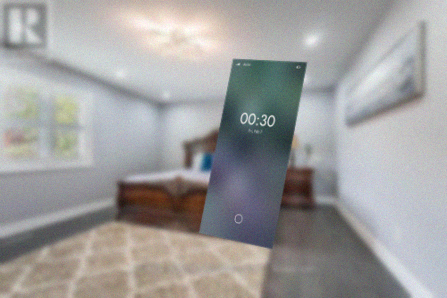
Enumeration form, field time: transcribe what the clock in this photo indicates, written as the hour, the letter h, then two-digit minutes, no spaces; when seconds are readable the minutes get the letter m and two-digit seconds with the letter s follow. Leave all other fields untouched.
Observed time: 0h30
